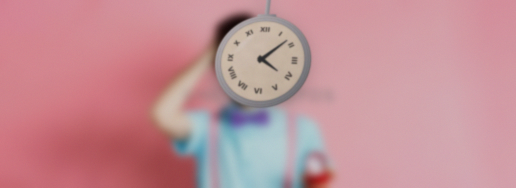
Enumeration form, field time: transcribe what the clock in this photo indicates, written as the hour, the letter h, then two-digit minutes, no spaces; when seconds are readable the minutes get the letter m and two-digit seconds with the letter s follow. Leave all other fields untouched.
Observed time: 4h08
